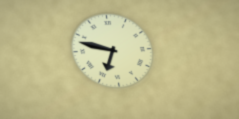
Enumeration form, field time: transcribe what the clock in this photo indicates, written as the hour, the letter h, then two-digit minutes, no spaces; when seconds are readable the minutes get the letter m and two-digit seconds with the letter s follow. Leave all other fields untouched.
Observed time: 6h48
